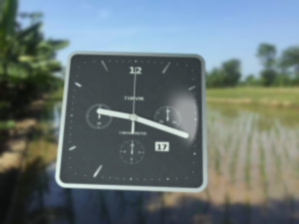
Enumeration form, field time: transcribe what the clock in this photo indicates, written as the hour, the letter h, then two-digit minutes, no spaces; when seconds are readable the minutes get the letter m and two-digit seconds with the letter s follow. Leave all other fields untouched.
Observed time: 9h18
